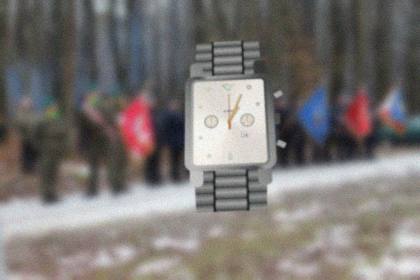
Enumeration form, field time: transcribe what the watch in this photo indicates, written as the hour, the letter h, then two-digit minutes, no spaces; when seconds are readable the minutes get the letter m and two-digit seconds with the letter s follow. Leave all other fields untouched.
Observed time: 1h04
